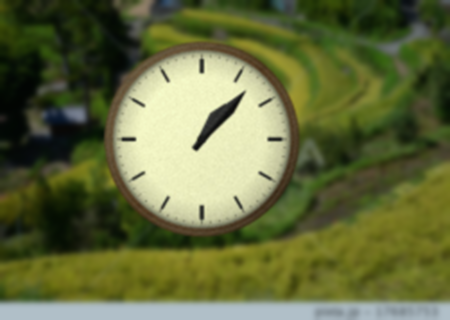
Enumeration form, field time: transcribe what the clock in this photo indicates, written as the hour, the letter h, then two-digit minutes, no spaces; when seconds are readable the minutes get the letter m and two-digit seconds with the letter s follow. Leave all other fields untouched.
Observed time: 1h07
